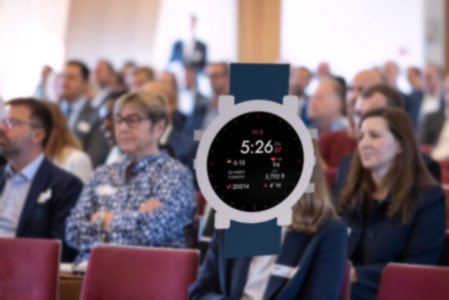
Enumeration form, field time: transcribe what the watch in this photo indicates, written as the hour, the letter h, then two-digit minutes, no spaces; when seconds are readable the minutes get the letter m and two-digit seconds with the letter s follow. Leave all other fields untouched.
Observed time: 5h26
